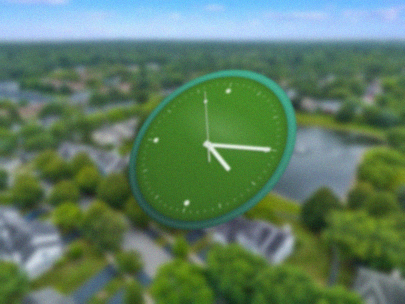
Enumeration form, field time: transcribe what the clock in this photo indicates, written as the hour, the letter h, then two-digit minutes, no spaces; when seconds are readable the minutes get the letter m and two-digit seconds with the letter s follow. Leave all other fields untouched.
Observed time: 4h14m56s
